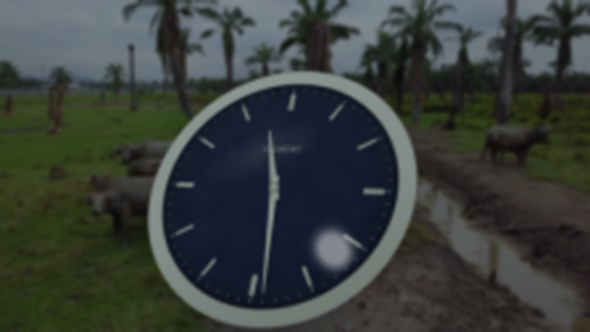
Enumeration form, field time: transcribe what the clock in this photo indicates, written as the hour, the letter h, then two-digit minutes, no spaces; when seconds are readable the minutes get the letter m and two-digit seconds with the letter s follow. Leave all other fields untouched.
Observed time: 11h29
